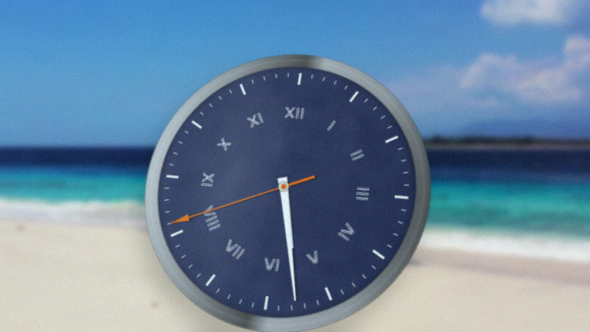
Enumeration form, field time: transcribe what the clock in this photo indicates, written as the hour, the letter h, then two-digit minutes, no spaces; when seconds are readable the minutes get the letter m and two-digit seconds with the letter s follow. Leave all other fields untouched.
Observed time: 5h27m41s
